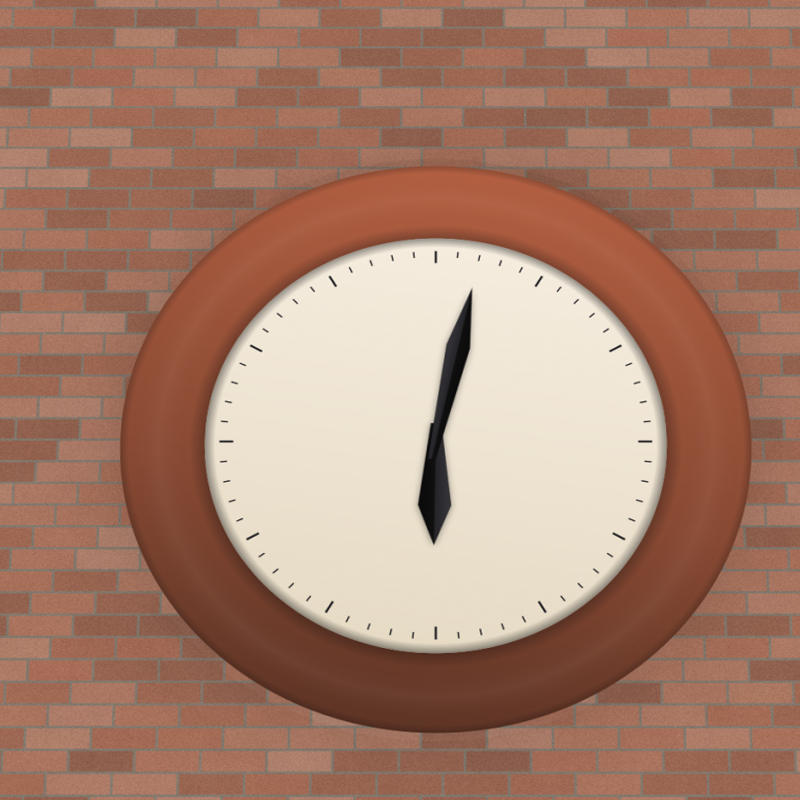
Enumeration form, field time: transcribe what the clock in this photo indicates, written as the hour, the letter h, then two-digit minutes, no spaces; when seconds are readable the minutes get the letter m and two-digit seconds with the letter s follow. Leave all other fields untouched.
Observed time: 6h02
